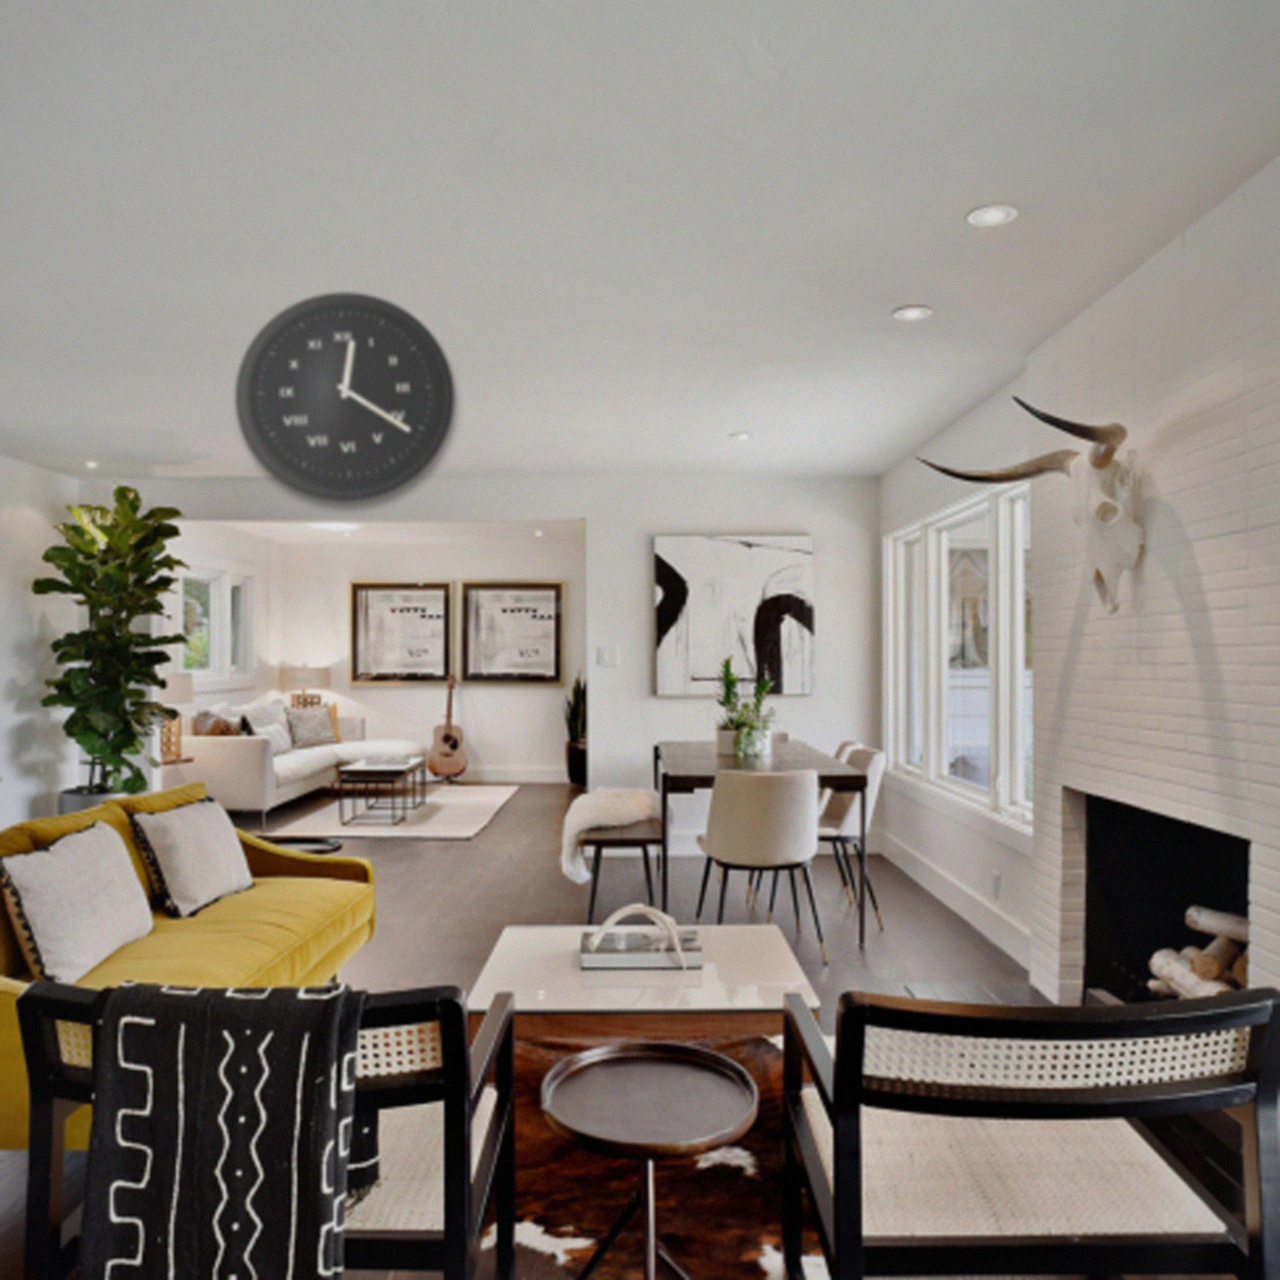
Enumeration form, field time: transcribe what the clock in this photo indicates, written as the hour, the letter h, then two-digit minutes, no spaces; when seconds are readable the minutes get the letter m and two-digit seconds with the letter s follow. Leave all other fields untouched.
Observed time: 12h21
